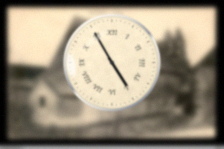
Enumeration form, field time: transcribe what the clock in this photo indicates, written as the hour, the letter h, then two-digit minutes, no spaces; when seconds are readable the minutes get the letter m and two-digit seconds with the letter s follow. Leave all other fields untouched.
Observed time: 4h55
